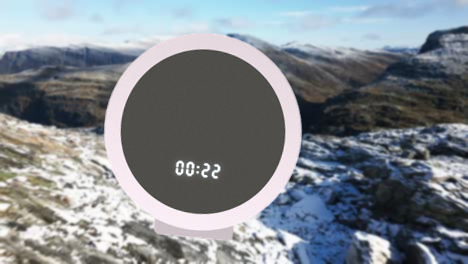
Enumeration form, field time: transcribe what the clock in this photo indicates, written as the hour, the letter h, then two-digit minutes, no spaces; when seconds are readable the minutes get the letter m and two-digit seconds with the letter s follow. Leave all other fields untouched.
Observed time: 0h22
